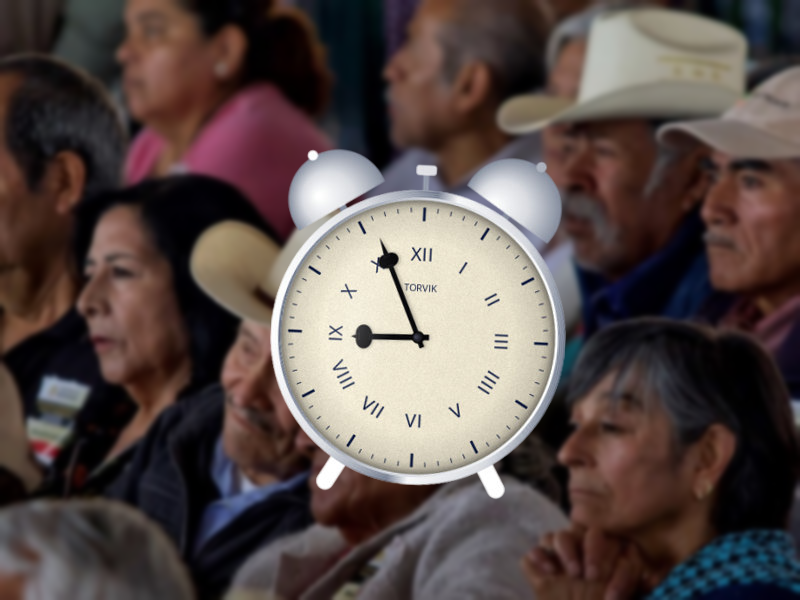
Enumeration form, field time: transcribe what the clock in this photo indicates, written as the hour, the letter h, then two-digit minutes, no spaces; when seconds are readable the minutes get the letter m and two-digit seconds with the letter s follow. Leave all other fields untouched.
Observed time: 8h56
